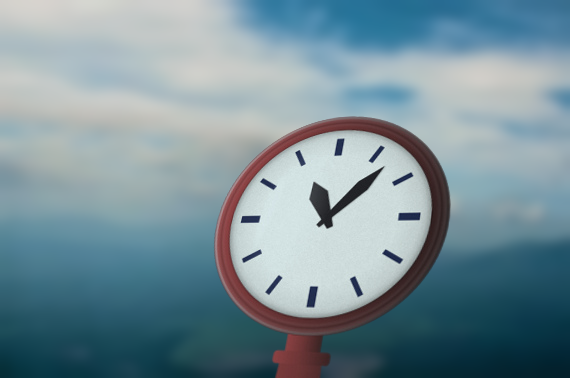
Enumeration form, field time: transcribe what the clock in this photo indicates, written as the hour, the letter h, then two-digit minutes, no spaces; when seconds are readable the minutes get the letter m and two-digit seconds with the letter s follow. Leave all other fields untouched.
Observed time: 11h07
